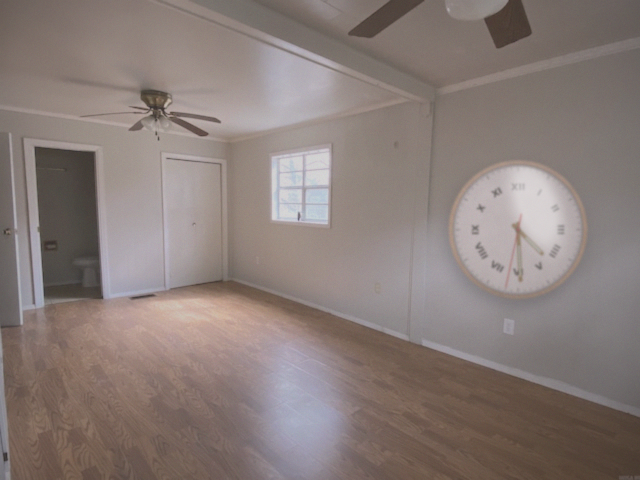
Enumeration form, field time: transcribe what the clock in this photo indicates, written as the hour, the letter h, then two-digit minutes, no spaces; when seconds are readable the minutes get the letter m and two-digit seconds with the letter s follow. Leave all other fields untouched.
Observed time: 4h29m32s
